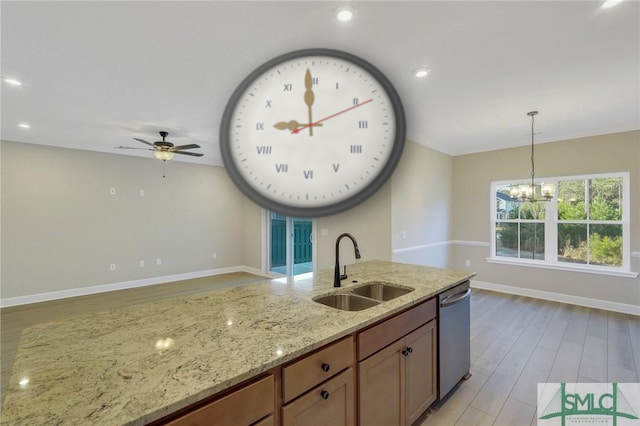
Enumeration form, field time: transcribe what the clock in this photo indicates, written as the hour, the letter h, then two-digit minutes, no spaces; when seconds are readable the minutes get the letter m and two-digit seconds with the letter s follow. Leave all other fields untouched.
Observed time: 8h59m11s
